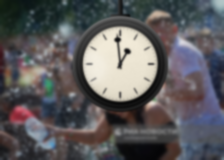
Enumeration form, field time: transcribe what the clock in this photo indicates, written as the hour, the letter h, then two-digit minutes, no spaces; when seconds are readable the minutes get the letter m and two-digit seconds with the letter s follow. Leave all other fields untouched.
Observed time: 12h59
